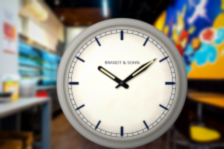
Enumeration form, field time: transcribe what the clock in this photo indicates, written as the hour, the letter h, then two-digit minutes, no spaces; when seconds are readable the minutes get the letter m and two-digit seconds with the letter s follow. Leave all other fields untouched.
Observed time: 10h09
